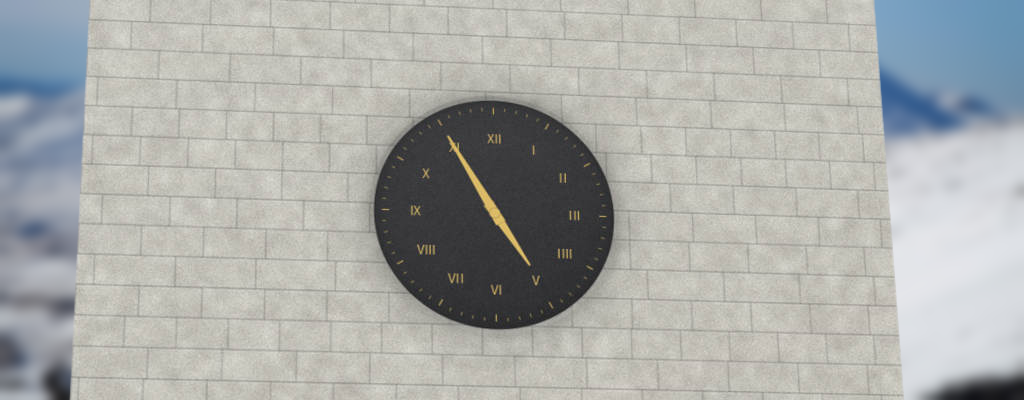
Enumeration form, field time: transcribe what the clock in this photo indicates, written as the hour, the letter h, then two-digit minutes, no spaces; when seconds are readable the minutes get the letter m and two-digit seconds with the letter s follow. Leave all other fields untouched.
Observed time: 4h55
